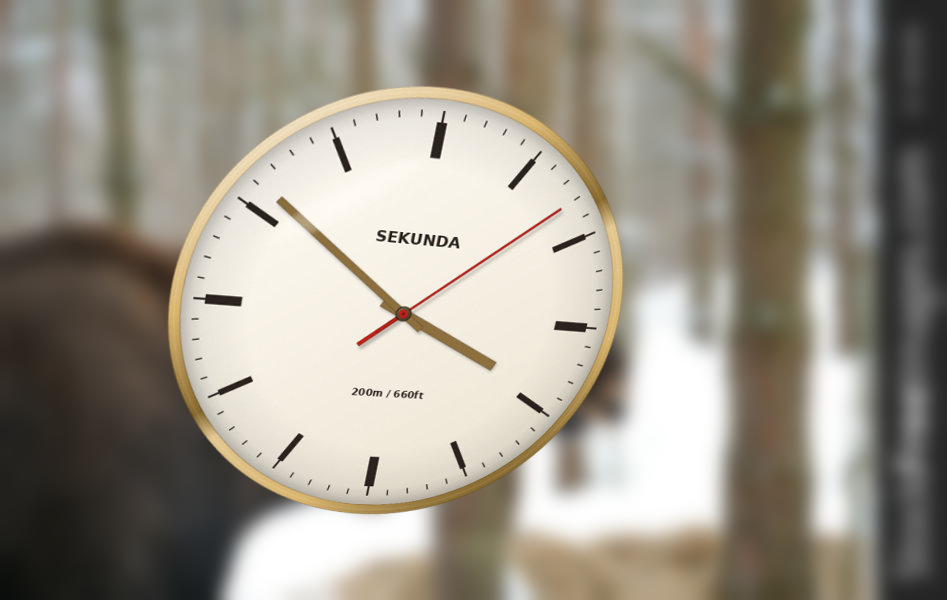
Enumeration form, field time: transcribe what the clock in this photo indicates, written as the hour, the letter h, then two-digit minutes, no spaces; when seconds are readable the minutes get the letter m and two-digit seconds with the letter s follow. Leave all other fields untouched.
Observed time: 3h51m08s
